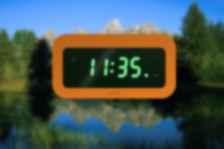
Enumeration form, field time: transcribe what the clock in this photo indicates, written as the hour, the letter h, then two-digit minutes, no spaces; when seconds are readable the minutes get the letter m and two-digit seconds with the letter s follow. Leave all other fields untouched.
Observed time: 11h35
